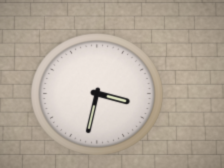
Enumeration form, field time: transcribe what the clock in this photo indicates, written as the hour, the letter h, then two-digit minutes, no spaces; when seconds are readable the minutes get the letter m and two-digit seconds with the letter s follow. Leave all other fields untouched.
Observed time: 3h32
